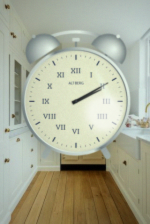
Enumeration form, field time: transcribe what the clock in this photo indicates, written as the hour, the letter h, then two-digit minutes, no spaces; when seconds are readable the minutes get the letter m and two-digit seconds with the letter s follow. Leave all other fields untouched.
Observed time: 2h10
